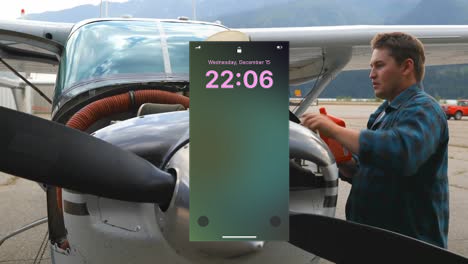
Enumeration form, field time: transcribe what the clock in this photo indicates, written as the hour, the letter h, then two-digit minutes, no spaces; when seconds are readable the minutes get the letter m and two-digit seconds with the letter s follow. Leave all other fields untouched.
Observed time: 22h06
